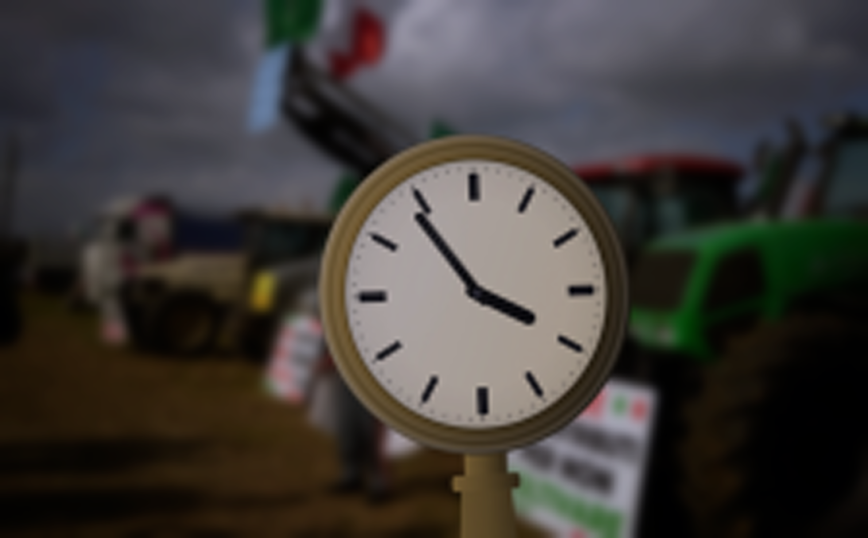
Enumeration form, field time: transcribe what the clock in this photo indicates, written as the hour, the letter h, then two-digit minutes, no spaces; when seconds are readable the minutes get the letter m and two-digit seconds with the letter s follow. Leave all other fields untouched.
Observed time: 3h54
